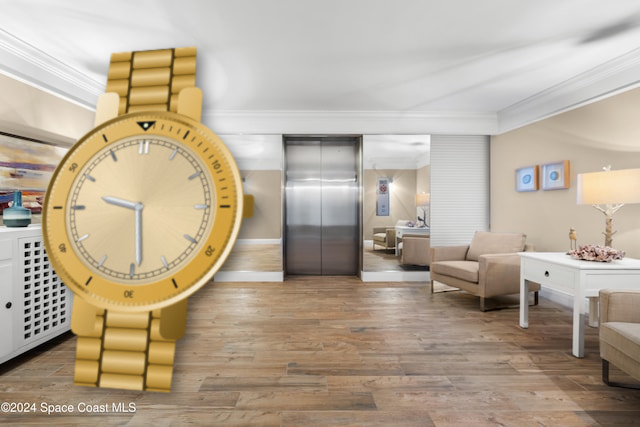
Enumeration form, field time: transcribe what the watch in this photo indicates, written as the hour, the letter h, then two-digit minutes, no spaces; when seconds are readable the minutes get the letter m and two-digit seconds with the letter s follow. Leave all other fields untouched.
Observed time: 9h29
